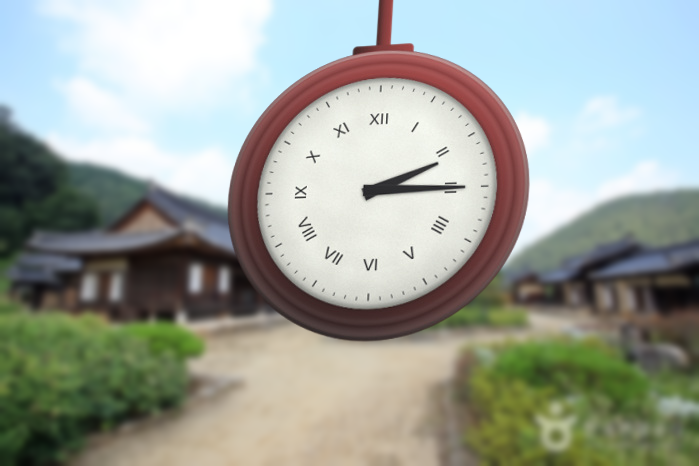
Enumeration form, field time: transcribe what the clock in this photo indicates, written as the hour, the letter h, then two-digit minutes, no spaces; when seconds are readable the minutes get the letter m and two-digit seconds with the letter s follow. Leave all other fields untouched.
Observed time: 2h15
